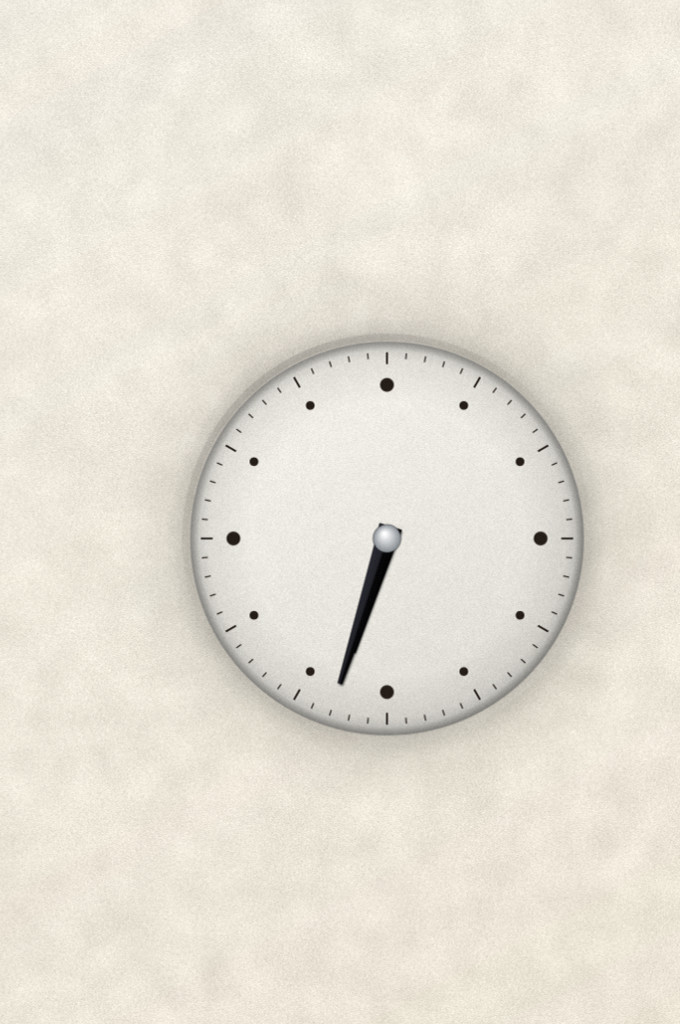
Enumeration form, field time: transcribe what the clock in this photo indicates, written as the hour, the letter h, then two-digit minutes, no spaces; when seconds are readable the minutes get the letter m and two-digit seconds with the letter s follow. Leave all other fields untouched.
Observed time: 6h33
